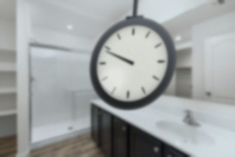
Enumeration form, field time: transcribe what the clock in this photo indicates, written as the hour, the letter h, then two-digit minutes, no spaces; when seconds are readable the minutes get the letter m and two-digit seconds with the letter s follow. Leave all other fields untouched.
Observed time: 9h49
